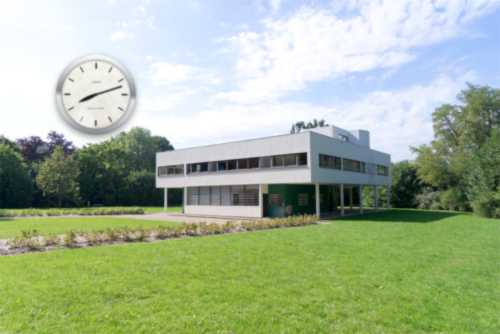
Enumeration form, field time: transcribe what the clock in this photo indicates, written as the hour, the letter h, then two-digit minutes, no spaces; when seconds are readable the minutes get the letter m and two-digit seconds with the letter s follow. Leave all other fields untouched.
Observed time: 8h12
